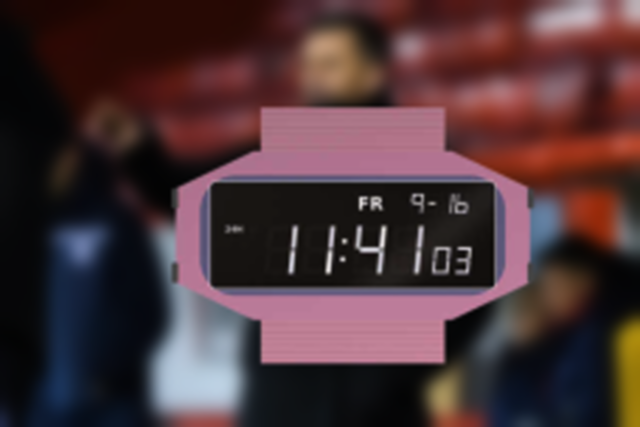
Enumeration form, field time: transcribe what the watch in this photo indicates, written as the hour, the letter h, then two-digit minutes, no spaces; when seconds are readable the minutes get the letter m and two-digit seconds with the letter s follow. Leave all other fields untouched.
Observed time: 11h41m03s
